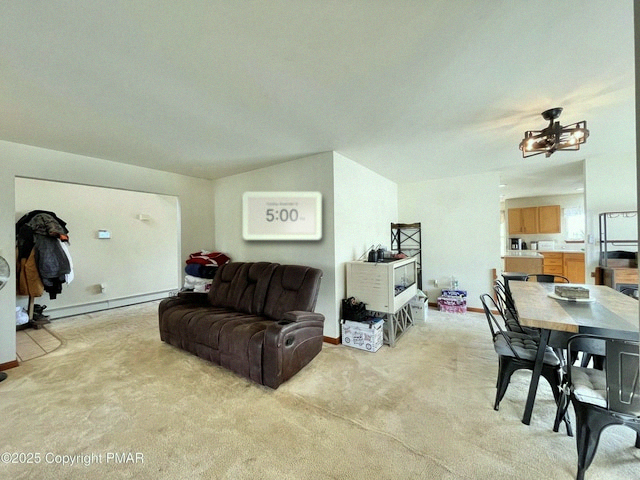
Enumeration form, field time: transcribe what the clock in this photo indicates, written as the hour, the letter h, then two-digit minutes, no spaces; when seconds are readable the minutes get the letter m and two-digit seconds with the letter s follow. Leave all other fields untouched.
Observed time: 5h00
